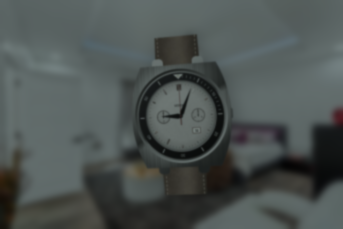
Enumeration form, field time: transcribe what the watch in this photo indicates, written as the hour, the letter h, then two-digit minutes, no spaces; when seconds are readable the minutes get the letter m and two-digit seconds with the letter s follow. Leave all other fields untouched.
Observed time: 9h04
